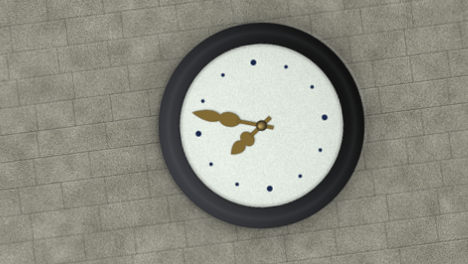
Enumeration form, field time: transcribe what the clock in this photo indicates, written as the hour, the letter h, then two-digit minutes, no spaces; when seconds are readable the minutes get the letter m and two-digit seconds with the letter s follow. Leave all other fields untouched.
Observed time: 7h48
